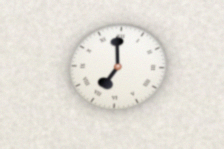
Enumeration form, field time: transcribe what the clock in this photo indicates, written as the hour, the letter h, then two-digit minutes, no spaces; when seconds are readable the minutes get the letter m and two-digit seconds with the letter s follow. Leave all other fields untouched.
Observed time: 6h59
